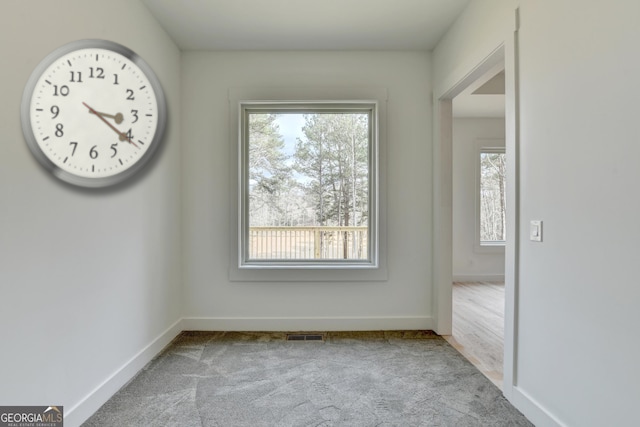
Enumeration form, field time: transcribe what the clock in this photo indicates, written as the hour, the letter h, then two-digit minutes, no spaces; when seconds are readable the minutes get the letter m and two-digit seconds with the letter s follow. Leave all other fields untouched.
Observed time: 3h21m21s
